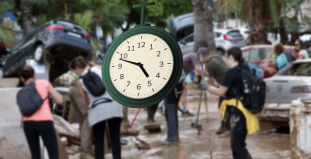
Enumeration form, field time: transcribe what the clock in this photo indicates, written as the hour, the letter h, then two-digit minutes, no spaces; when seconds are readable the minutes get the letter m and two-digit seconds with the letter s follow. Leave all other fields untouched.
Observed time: 4h48
